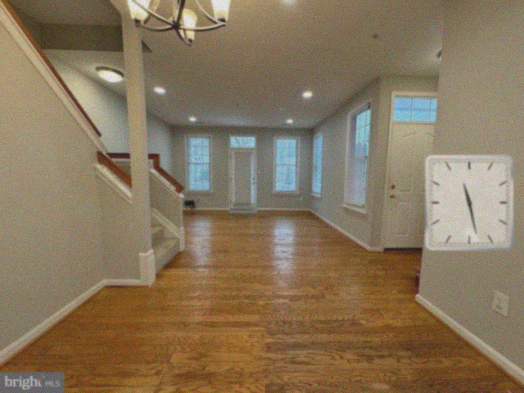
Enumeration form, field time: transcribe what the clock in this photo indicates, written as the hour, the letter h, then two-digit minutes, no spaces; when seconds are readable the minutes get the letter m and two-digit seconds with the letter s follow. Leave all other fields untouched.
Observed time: 11h28
